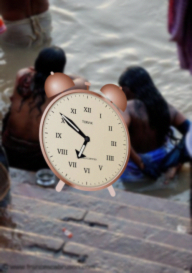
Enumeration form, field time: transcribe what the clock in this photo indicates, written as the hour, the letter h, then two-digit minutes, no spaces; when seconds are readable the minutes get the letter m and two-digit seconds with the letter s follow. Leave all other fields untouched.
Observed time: 6h51
